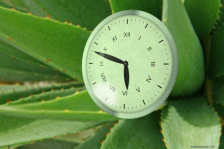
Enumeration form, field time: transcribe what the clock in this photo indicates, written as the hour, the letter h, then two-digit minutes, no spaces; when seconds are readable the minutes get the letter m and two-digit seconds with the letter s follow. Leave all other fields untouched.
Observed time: 5h48
